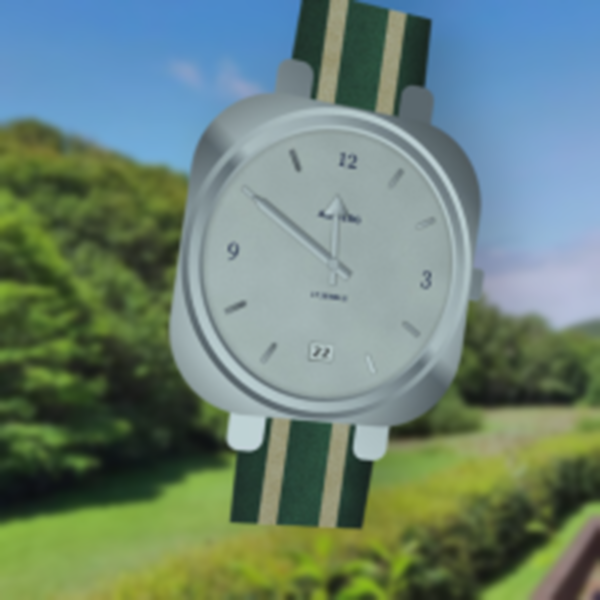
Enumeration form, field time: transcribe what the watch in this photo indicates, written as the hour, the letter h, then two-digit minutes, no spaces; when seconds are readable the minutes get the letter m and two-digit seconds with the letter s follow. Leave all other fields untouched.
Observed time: 11h50
